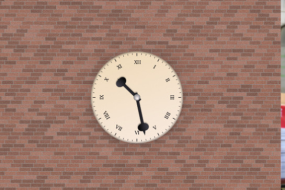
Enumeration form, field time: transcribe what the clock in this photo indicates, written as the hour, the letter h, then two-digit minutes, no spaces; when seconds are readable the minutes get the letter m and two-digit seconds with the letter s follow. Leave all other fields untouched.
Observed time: 10h28
